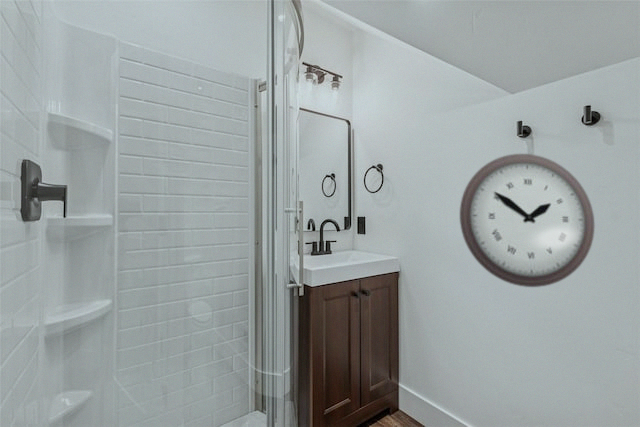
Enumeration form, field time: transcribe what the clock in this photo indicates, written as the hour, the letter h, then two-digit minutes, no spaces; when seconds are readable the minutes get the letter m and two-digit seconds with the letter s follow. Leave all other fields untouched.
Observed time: 1h51
